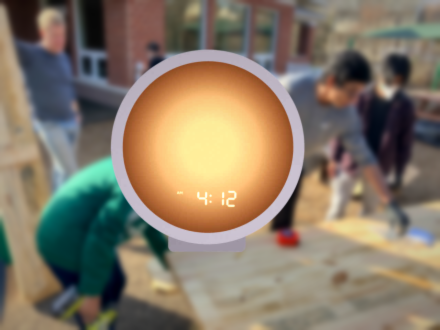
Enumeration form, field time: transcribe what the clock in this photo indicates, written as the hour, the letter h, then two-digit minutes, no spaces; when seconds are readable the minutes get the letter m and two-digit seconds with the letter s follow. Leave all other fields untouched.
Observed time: 4h12
